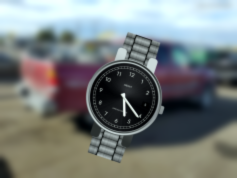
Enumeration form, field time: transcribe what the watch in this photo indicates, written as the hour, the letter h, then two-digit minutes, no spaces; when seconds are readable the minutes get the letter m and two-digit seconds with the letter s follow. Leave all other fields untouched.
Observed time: 5h21
